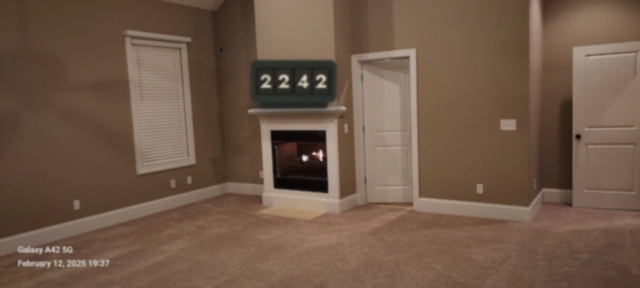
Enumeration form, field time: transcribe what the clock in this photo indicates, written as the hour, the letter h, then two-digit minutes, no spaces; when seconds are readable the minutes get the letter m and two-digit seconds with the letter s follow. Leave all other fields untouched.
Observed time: 22h42
